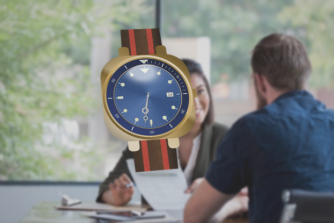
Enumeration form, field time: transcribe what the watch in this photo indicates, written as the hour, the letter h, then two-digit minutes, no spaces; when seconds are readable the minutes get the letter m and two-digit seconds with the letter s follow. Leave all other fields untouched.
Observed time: 6h32
